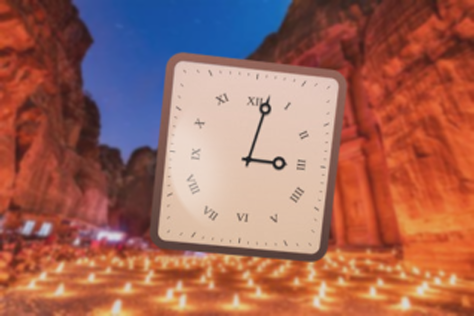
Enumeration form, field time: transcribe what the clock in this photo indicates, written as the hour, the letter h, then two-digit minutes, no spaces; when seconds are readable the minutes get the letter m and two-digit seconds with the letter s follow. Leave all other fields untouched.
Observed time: 3h02
